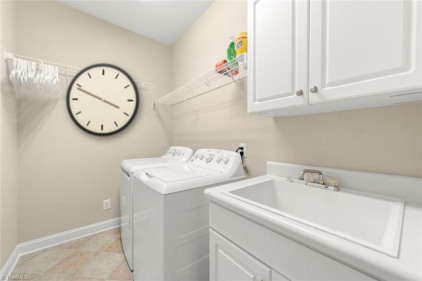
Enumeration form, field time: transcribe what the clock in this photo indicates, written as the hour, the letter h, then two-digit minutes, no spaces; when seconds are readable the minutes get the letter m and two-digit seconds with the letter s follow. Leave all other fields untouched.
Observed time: 3h49
